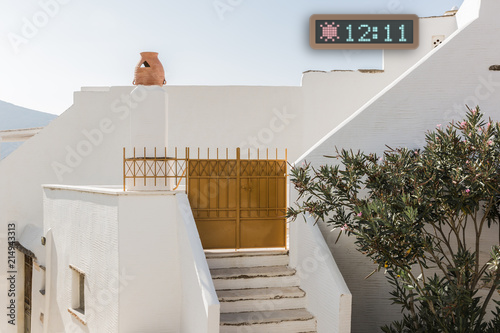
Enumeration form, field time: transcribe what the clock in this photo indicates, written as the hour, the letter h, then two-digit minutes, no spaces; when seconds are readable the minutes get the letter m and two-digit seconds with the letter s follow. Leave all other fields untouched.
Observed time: 12h11
